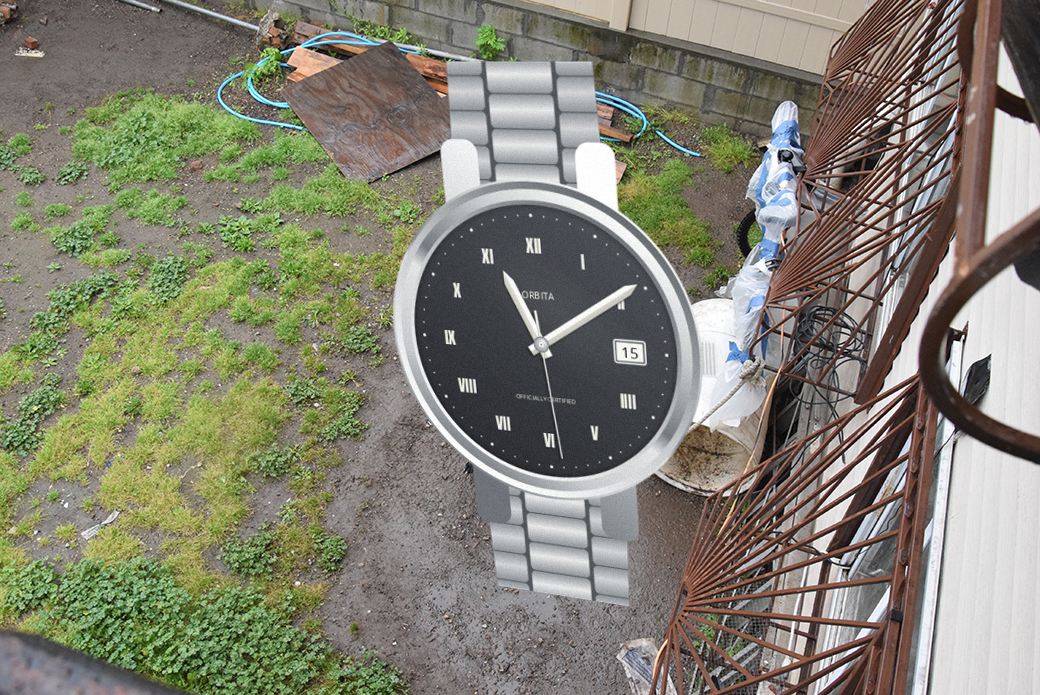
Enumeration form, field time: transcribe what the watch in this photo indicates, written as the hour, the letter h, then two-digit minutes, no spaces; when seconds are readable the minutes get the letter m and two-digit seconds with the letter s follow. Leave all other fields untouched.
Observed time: 11h09m29s
